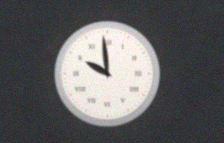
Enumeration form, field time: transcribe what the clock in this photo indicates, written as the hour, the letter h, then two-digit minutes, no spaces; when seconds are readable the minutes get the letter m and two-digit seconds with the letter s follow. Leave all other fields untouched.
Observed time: 9h59
